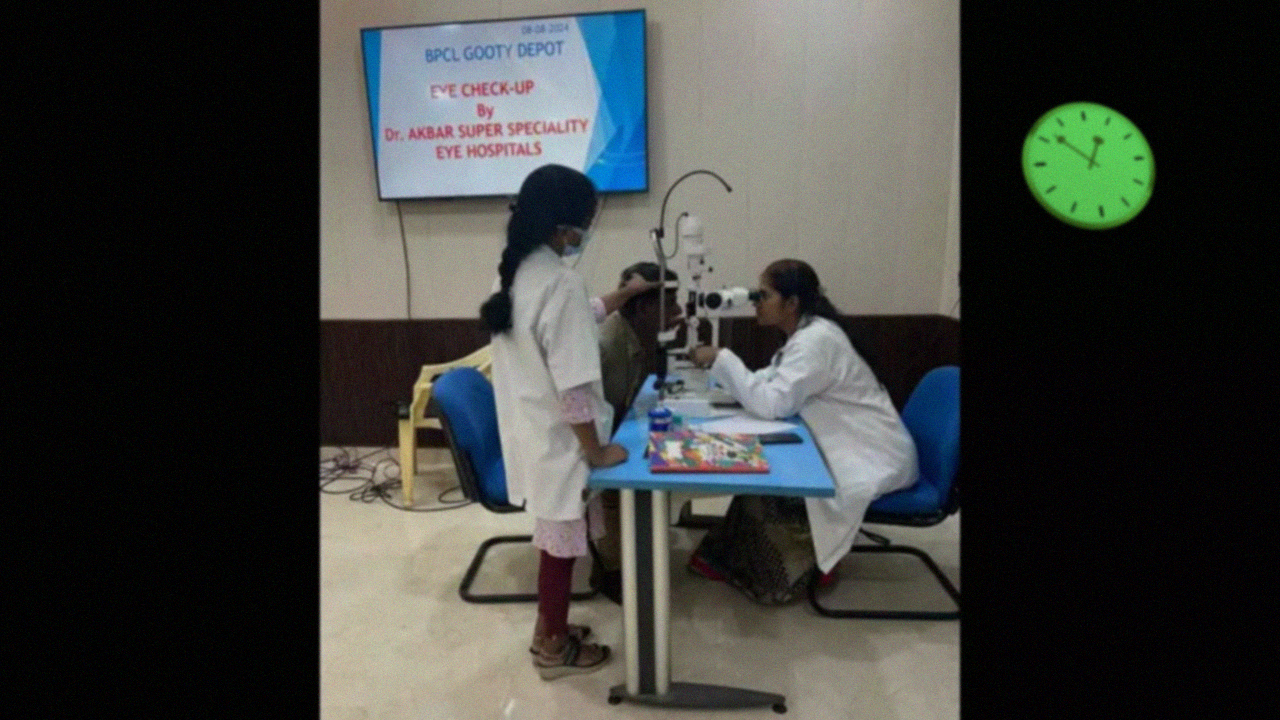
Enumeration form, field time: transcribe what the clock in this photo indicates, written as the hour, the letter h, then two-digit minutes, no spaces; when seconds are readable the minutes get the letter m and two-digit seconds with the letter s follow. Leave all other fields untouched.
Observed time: 12h52
